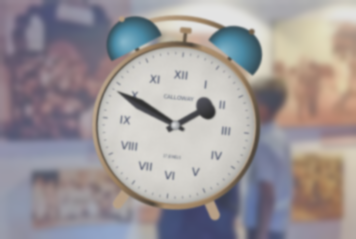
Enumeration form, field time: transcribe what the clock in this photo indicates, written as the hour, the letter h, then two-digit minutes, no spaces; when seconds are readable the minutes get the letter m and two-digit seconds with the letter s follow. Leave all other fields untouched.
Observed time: 1h49
